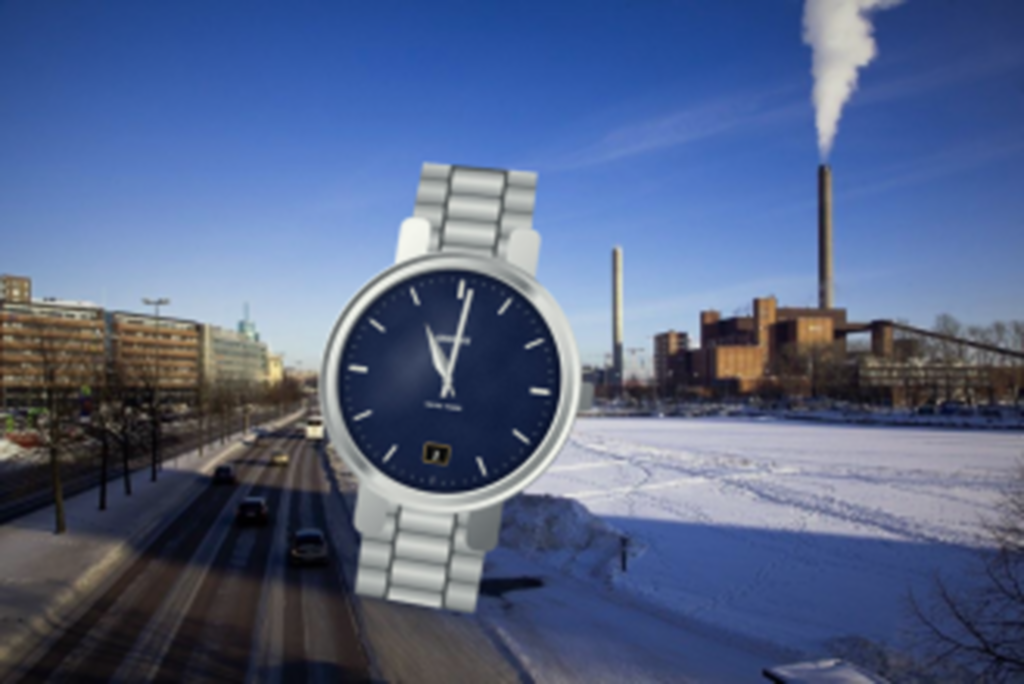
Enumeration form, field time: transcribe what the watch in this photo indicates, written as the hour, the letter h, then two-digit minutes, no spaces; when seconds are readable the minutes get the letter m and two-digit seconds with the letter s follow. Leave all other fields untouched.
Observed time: 11h01
